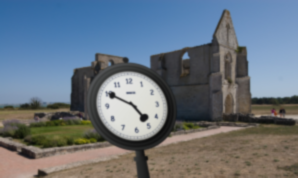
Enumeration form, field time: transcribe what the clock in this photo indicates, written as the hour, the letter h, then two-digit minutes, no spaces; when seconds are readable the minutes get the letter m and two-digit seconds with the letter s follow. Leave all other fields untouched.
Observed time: 4h50
